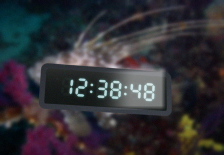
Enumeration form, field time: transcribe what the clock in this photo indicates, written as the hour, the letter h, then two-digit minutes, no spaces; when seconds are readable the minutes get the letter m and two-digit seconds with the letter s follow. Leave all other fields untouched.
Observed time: 12h38m48s
